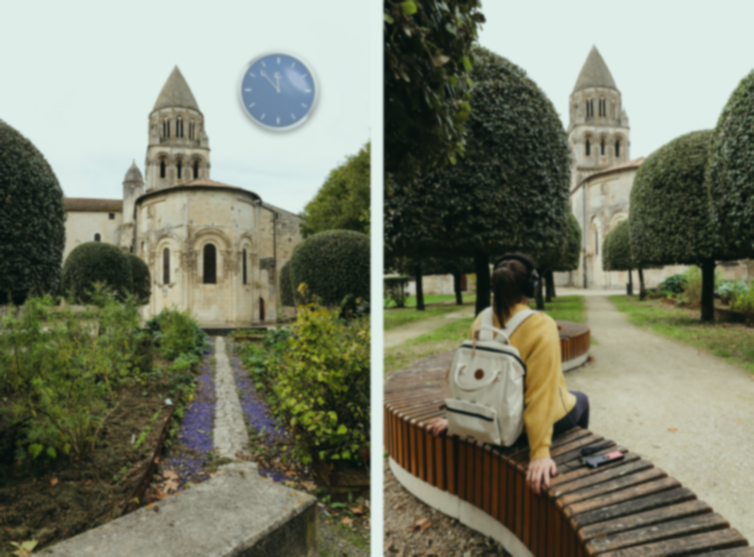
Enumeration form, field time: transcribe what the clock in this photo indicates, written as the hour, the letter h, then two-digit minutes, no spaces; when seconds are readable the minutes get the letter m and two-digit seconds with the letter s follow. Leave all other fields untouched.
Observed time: 11h53
